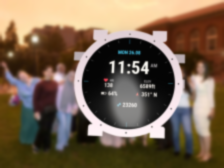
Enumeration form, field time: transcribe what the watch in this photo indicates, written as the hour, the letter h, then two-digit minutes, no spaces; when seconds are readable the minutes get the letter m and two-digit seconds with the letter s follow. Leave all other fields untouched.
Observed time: 11h54
